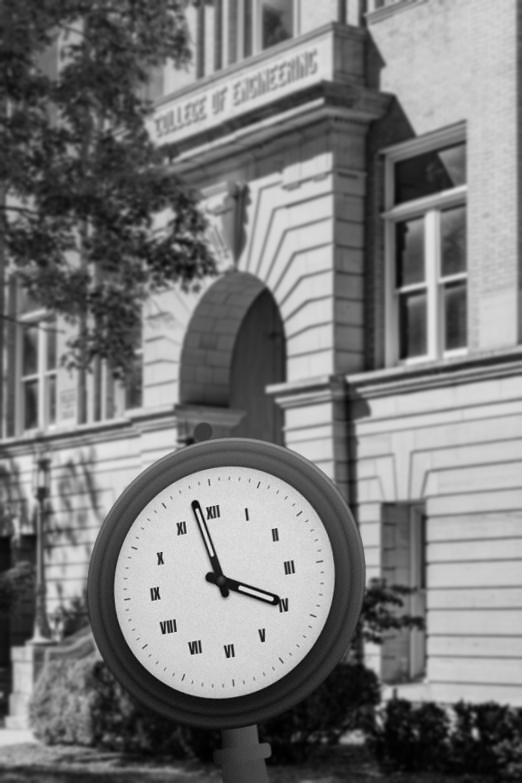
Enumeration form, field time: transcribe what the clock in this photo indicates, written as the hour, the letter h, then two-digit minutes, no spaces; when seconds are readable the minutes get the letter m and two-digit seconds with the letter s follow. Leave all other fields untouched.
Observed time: 3h58
